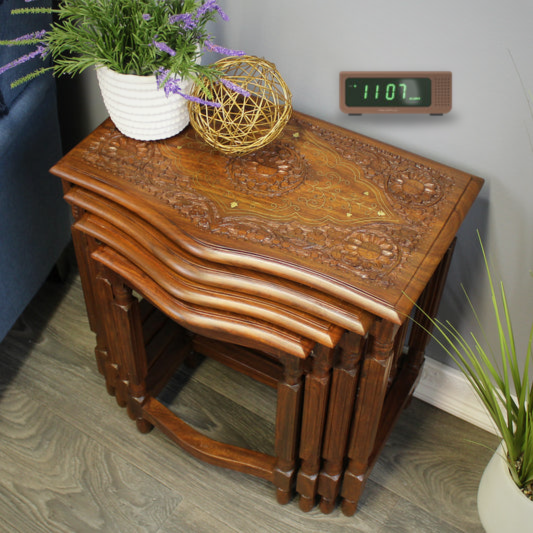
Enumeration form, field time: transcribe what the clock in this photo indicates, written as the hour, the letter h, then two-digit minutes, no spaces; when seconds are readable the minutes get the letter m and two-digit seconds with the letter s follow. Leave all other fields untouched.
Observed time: 11h07
